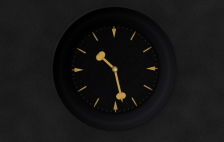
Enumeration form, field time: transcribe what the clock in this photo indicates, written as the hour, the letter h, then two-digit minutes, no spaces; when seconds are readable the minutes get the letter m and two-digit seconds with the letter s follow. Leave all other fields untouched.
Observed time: 10h28
